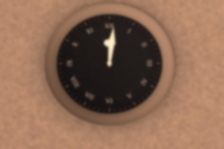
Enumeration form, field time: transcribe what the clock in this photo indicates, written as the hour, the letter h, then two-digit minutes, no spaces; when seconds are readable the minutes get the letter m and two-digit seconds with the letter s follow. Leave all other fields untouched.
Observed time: 12h01
